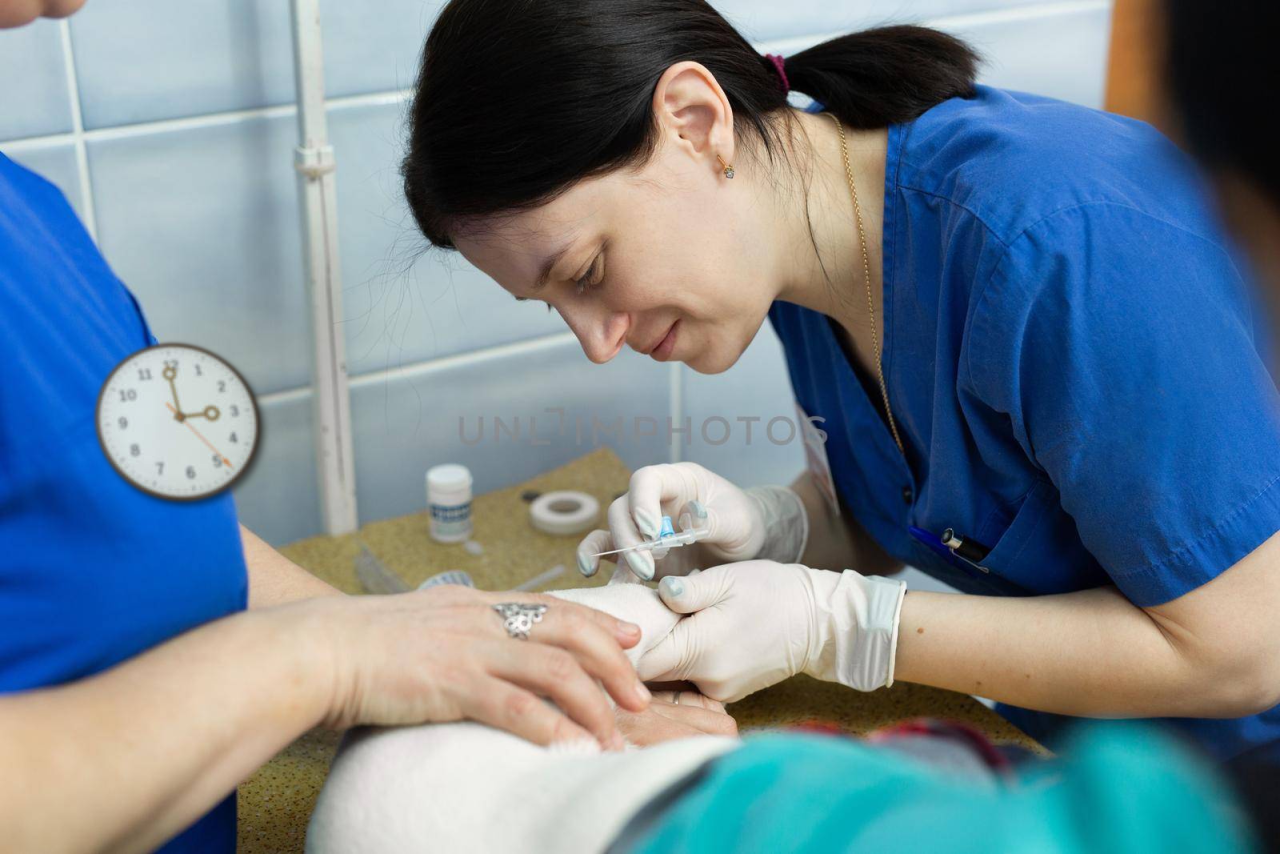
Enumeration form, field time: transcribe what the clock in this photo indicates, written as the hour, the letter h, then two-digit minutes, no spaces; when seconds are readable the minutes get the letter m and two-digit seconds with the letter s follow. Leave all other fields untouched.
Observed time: 2h59m24s
